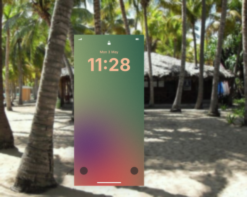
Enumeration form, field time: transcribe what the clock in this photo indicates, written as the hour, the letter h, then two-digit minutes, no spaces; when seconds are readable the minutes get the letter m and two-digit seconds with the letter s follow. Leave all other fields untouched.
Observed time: 11h28
